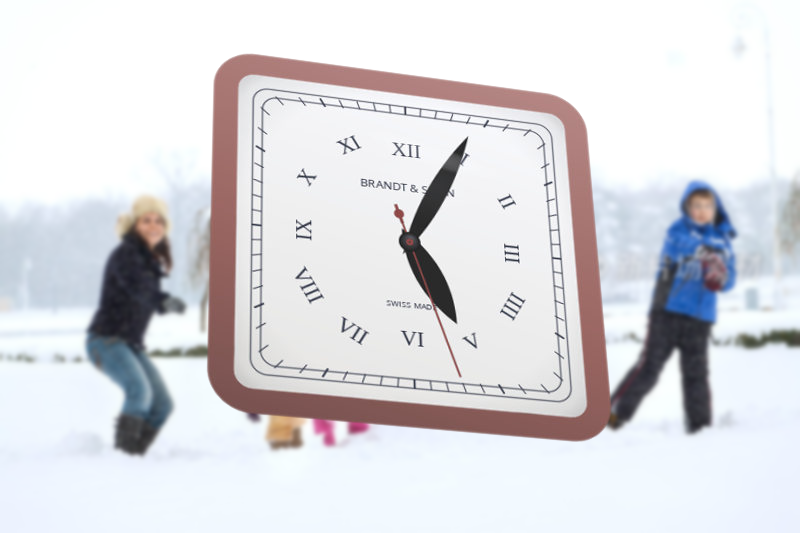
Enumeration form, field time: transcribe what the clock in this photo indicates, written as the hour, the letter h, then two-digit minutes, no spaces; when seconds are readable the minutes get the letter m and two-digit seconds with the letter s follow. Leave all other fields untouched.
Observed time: 5h04m27s
